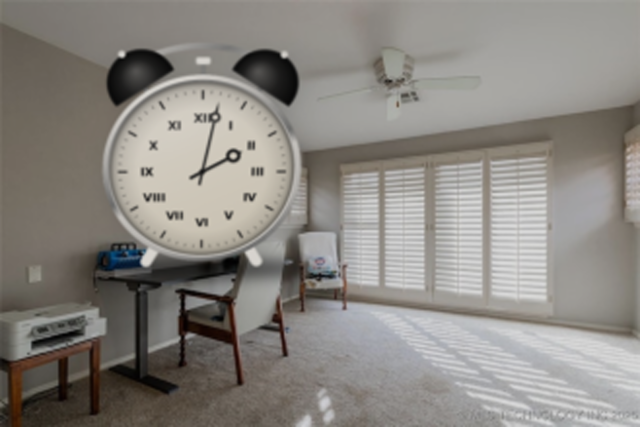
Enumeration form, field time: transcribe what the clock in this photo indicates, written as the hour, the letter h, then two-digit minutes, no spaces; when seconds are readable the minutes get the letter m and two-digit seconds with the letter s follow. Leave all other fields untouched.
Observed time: 2h02
